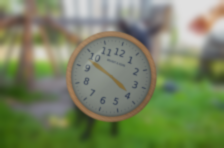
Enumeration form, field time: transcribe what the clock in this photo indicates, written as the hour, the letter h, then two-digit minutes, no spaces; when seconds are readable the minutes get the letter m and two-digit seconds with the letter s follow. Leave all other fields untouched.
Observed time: 3h48
